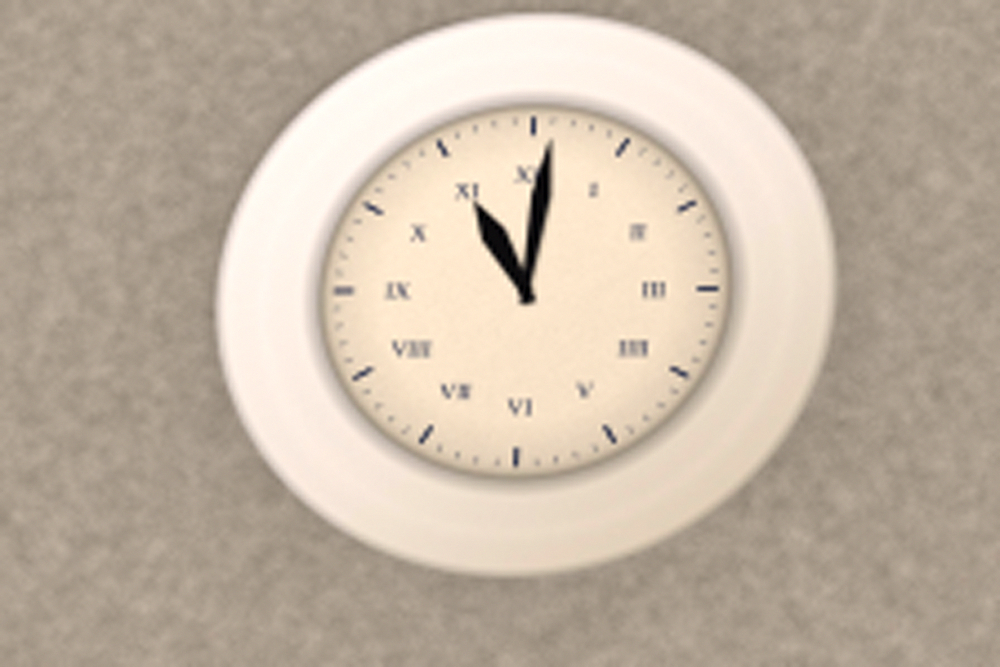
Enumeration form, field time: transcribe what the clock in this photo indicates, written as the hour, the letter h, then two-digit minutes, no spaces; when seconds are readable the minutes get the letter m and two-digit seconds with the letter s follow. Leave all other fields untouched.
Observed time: 11h01
